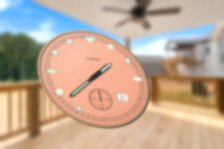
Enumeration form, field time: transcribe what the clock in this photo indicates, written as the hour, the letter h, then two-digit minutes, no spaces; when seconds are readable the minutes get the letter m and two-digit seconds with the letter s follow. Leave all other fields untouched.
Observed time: 1h38
